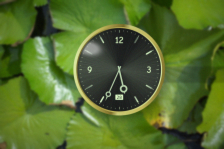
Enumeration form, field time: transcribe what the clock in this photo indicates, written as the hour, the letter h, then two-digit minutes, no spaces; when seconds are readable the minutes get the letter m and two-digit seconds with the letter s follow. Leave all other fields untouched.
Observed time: 5h34
